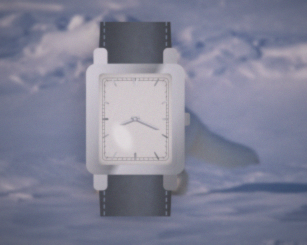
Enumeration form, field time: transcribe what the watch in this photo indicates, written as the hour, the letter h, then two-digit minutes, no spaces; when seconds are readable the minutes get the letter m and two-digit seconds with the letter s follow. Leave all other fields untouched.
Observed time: 8h19
